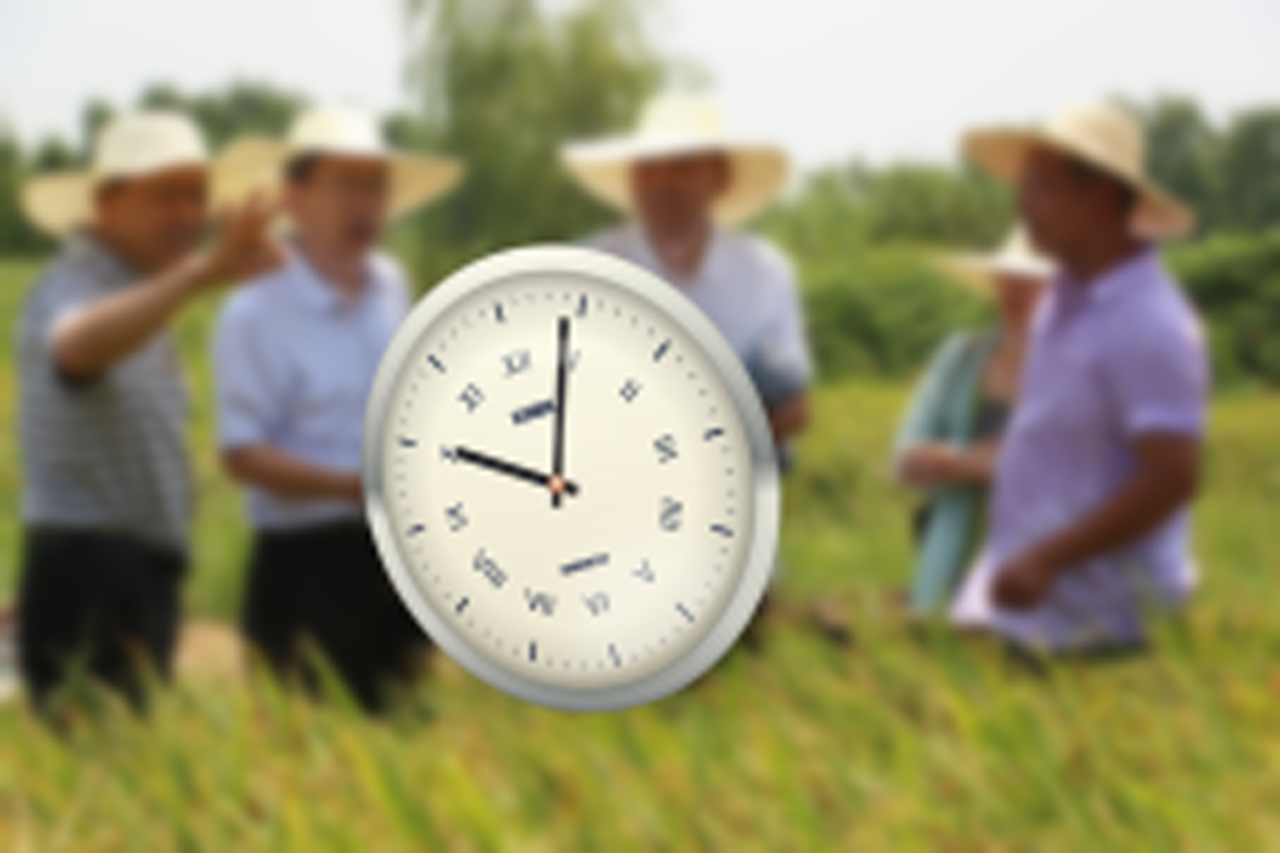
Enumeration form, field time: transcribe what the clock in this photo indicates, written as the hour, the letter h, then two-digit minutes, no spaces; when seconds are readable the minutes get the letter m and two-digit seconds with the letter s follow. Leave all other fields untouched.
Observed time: 10h04
